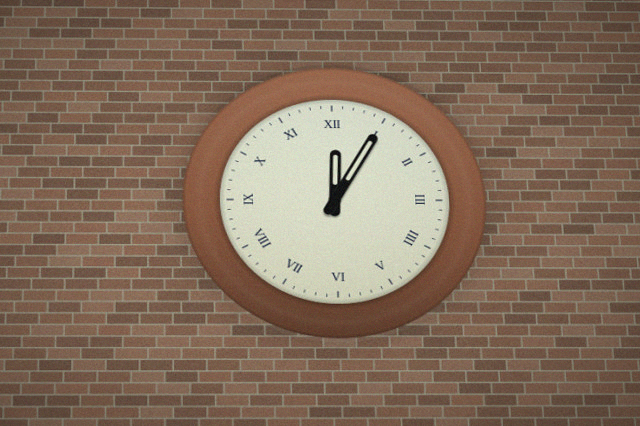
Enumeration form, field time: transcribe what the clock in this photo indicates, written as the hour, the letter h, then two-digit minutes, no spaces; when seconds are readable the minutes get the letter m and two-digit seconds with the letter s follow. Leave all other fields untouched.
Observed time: 12h05
